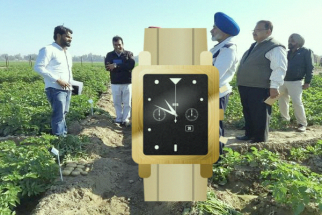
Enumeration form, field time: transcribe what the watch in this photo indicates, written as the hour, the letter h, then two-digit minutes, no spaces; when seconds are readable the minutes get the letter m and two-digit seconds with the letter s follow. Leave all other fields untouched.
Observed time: 10h49
